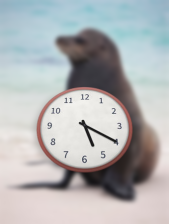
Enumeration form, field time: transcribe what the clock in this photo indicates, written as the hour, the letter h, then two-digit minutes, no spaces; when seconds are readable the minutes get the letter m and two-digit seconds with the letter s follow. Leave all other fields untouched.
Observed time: 5h20
